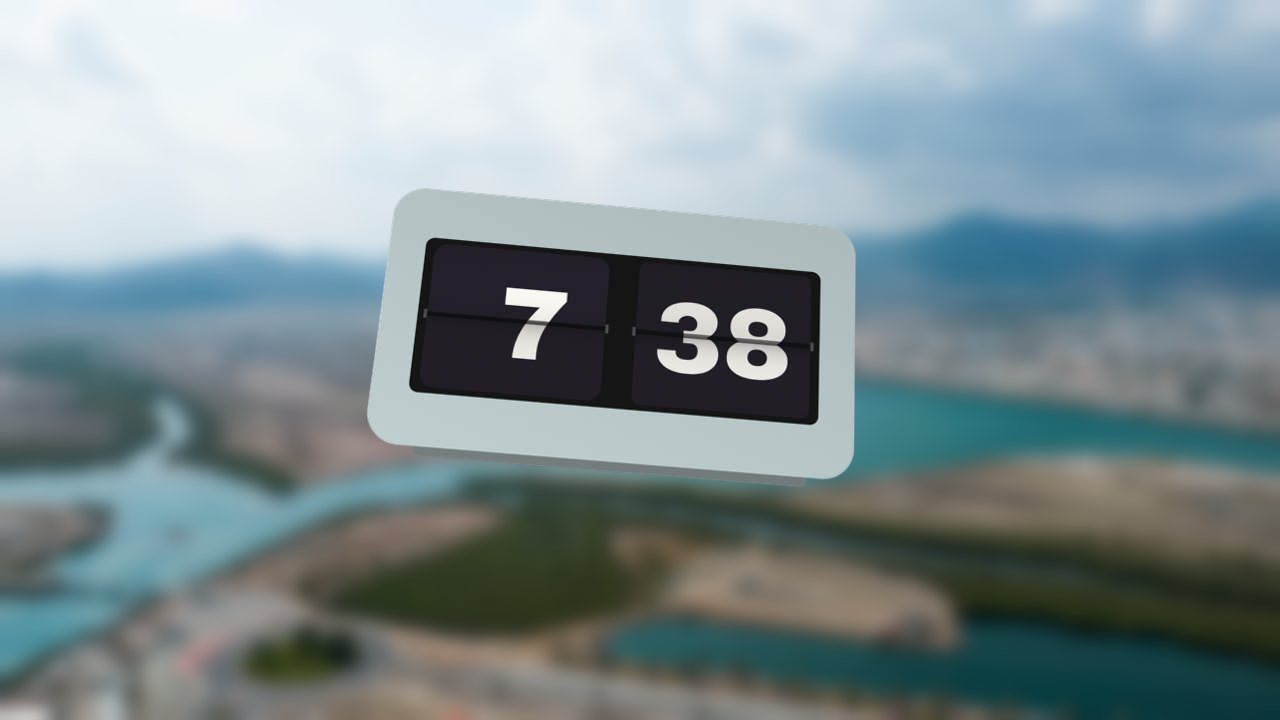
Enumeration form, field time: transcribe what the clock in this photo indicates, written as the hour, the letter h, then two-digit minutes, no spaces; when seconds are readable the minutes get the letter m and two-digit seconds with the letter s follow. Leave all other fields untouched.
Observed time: 7h38
